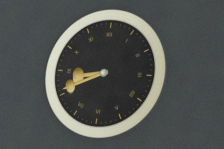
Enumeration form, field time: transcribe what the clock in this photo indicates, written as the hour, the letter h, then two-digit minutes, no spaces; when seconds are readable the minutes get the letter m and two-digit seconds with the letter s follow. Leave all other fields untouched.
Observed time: 8h41
